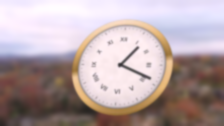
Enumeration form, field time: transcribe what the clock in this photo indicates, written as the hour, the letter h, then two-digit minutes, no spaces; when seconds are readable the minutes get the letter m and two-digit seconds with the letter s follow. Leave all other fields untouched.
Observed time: 1h19
